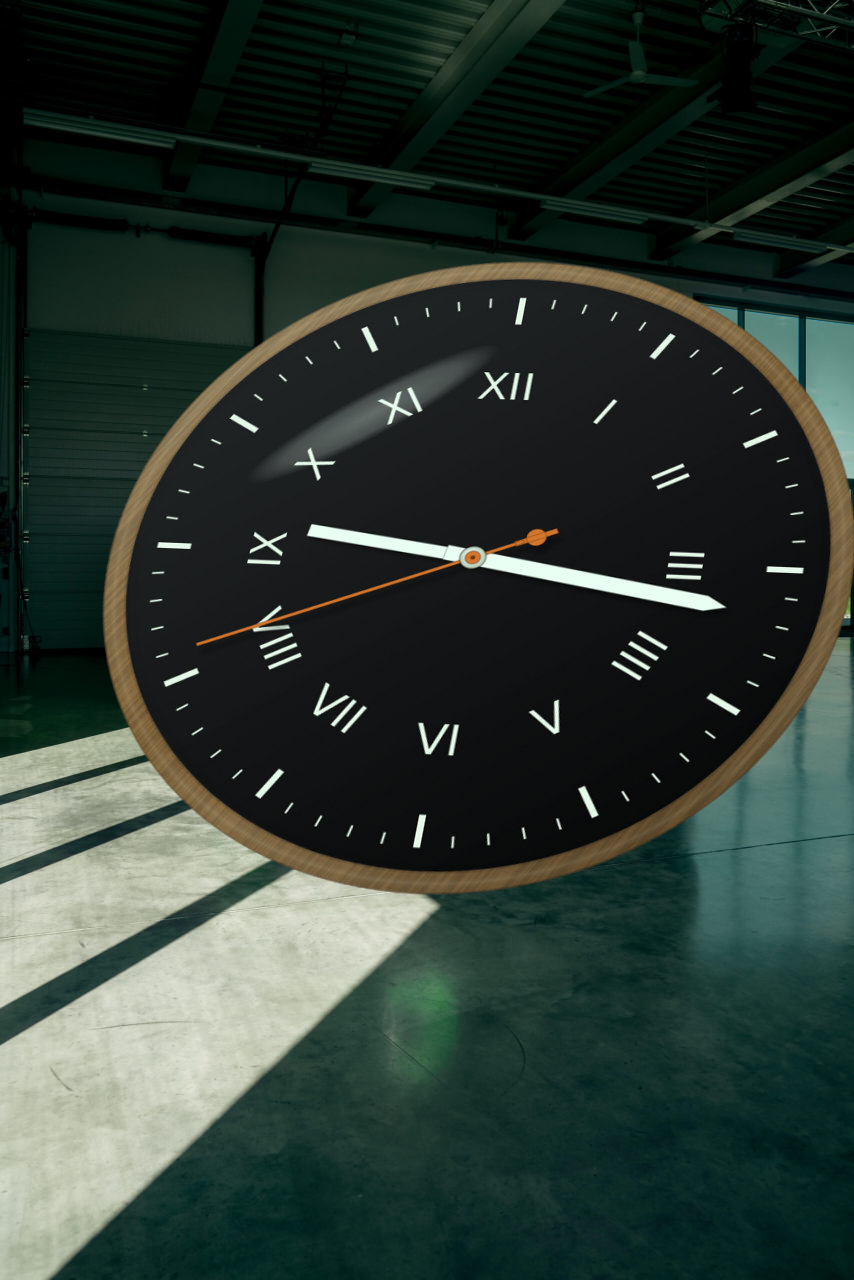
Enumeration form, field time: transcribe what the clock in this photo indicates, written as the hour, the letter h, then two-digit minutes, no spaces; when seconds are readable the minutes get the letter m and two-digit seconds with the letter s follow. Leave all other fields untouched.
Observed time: 9h16m41s
